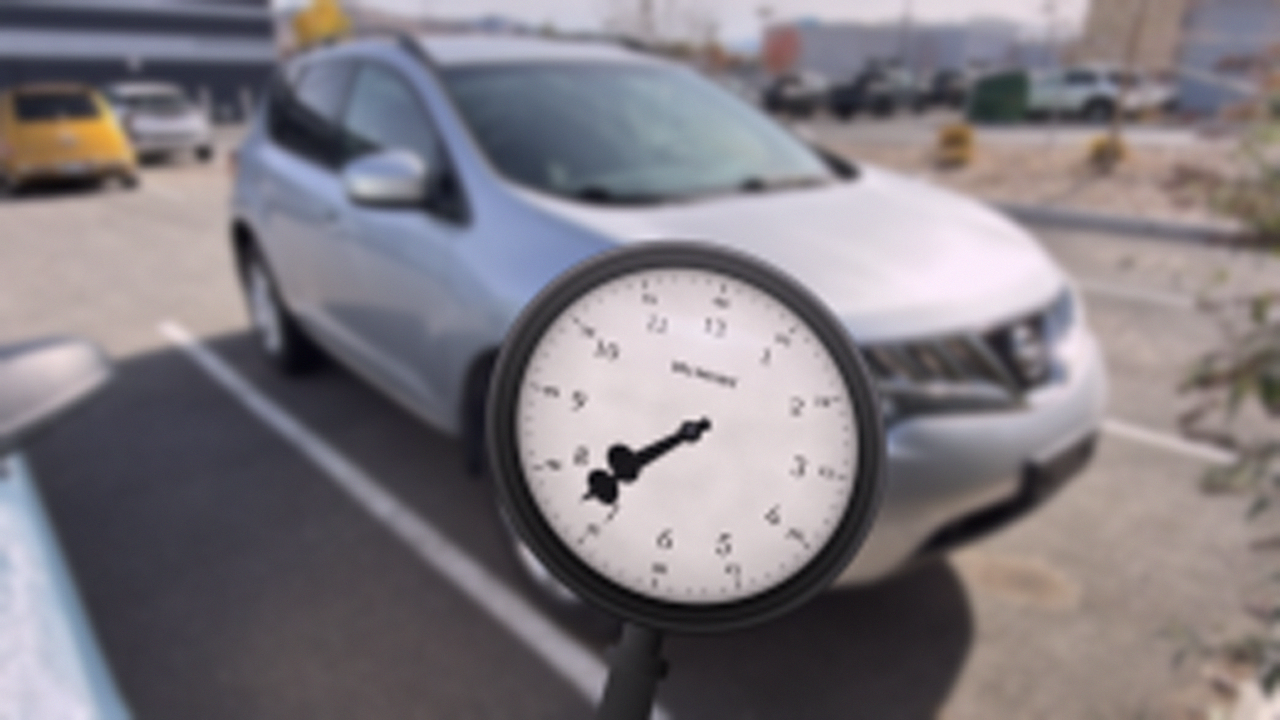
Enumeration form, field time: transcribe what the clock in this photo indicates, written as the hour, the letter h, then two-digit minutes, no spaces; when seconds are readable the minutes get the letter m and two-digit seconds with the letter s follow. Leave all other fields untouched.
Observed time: 7h37
